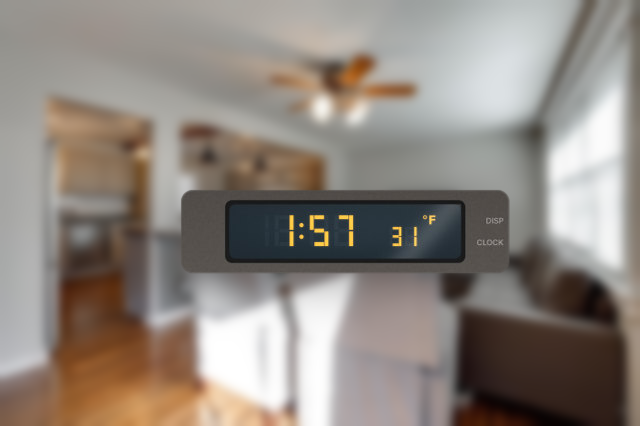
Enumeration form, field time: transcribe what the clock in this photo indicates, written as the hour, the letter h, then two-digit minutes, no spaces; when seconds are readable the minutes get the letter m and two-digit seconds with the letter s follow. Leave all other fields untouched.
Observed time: 1h57
